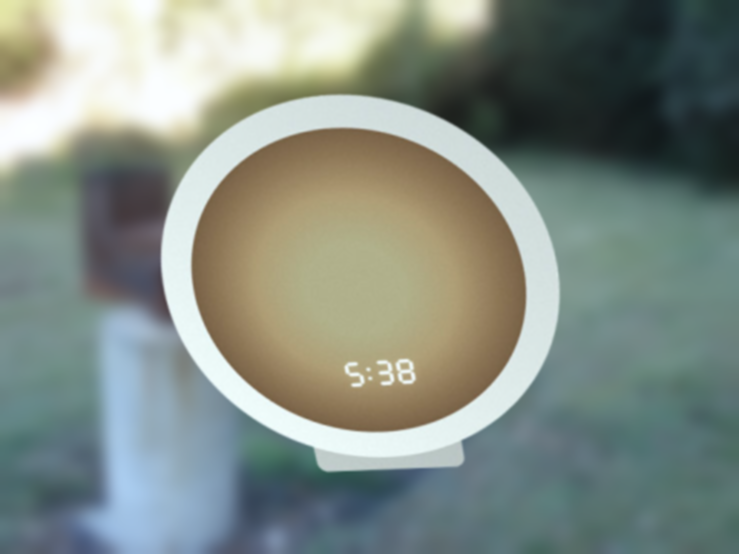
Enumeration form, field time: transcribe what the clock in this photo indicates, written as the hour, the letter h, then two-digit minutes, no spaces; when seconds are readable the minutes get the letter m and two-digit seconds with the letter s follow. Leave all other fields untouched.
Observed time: 5h38
